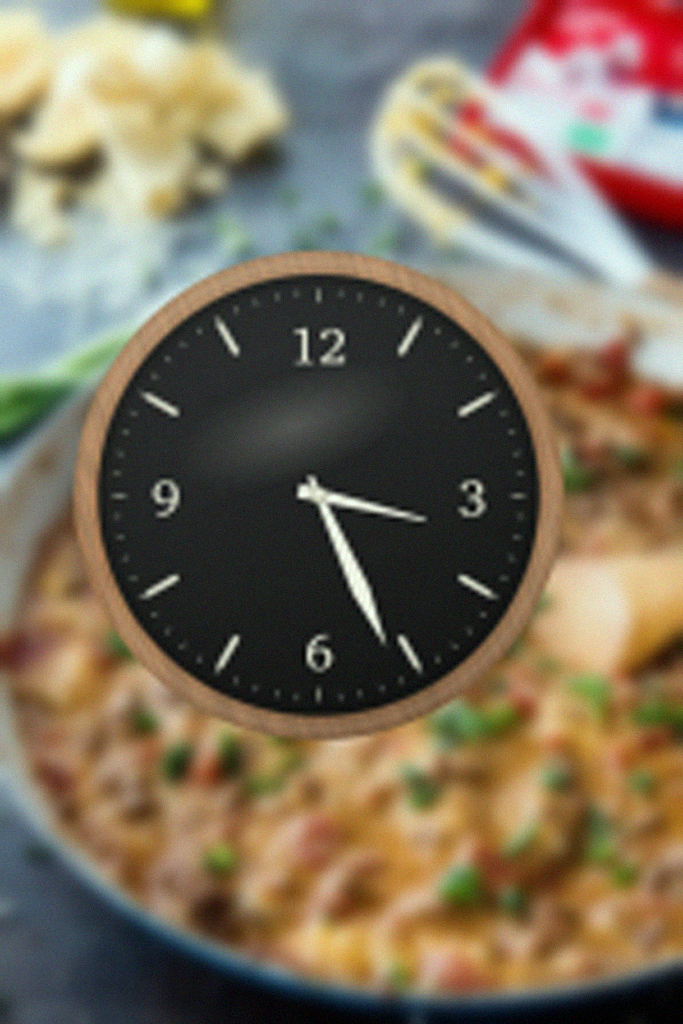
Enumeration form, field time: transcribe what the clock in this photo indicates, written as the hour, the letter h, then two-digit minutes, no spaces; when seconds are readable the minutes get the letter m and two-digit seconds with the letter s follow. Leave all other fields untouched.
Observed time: 3h26
